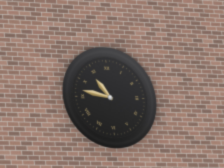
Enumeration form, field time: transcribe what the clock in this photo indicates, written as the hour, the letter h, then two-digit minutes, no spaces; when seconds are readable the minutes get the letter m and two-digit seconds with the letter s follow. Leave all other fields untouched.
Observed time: 10h47
